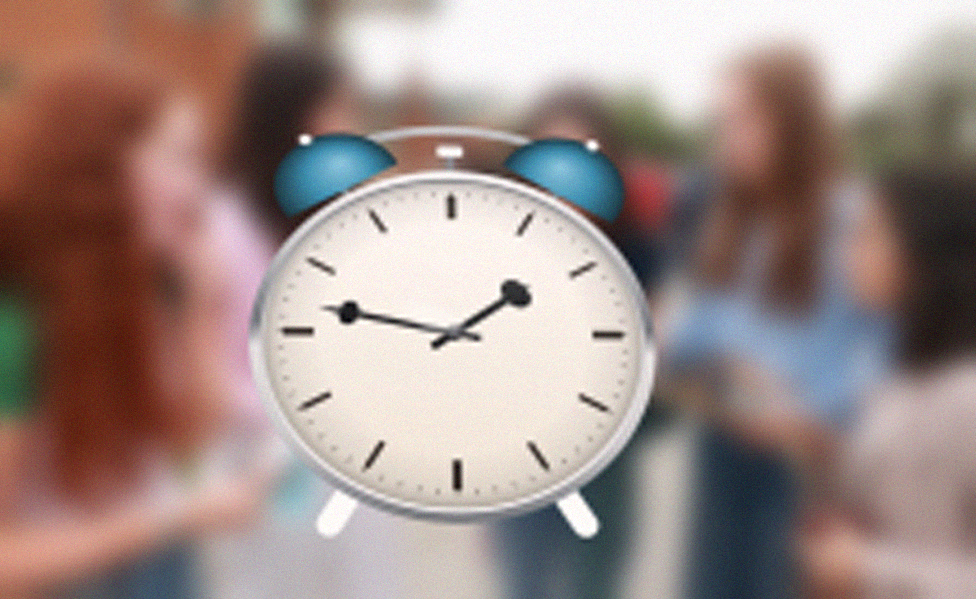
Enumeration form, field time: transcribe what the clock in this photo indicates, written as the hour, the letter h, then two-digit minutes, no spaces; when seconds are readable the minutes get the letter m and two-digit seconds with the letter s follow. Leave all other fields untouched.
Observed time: 1h47
